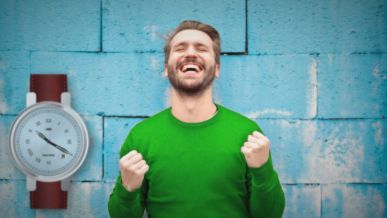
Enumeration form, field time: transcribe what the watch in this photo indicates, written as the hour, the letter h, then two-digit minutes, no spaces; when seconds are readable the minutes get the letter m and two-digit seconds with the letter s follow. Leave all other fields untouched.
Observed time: 10h20
